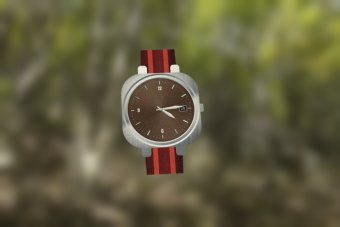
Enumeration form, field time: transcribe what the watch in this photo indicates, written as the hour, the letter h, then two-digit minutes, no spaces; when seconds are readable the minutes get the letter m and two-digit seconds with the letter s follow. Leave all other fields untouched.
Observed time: 4h14
